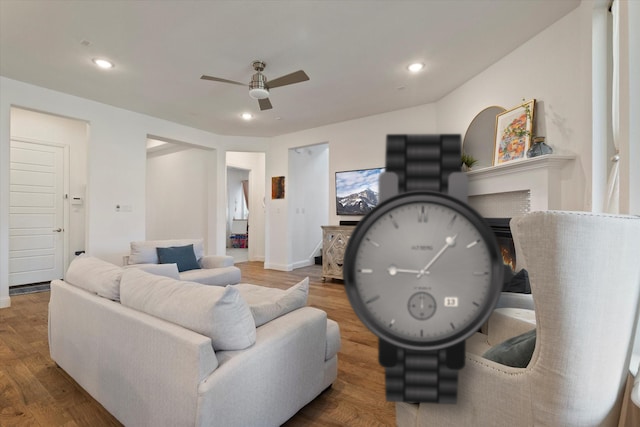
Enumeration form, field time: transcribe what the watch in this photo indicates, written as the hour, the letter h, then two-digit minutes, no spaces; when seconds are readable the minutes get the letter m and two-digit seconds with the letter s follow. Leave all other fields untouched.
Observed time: 9h07
